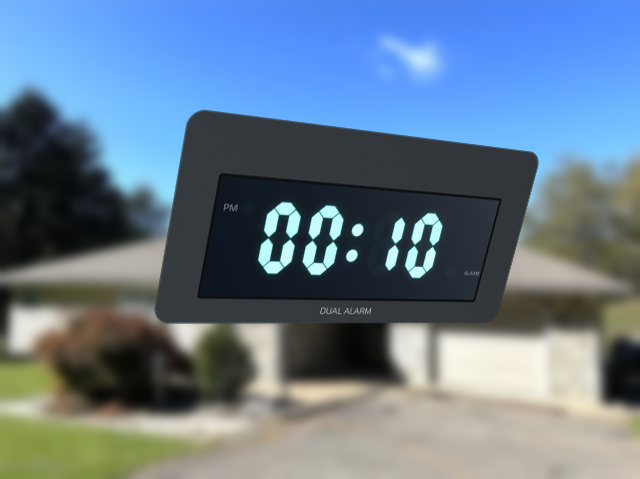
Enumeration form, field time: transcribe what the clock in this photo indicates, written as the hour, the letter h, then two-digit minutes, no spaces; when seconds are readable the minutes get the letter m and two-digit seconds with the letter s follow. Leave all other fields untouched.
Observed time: 0h10
